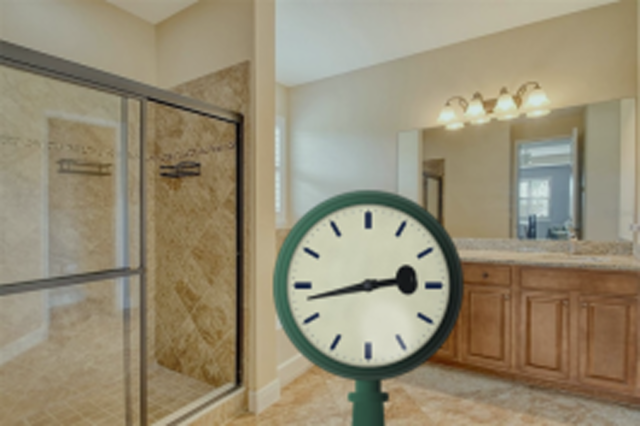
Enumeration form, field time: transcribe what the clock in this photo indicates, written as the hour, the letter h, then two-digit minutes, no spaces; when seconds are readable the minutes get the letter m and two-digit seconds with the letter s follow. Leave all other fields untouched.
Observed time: 2h43
